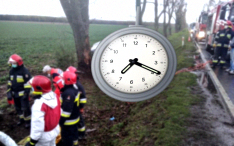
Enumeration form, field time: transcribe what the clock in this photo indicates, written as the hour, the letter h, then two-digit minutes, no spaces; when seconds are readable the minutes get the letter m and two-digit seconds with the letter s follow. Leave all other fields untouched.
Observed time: 7h19
